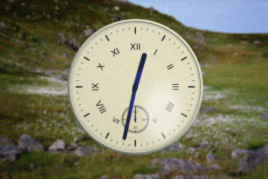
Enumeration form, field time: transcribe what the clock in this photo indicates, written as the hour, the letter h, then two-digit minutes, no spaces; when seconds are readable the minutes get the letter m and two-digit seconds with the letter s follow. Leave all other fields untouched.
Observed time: 12h32
